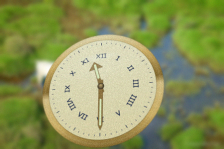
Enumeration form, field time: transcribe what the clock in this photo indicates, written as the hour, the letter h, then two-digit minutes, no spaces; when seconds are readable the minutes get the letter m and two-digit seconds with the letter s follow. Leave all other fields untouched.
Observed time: 11h30
